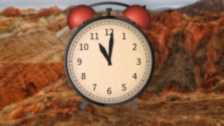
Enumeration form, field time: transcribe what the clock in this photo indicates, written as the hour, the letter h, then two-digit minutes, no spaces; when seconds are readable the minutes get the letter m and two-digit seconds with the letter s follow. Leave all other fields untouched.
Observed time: 11h01
